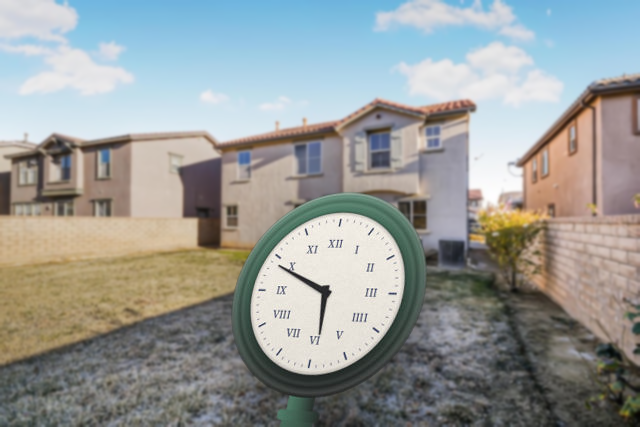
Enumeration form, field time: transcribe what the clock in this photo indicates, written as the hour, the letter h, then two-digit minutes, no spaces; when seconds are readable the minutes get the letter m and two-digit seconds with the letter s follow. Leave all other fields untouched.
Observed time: 5h49
